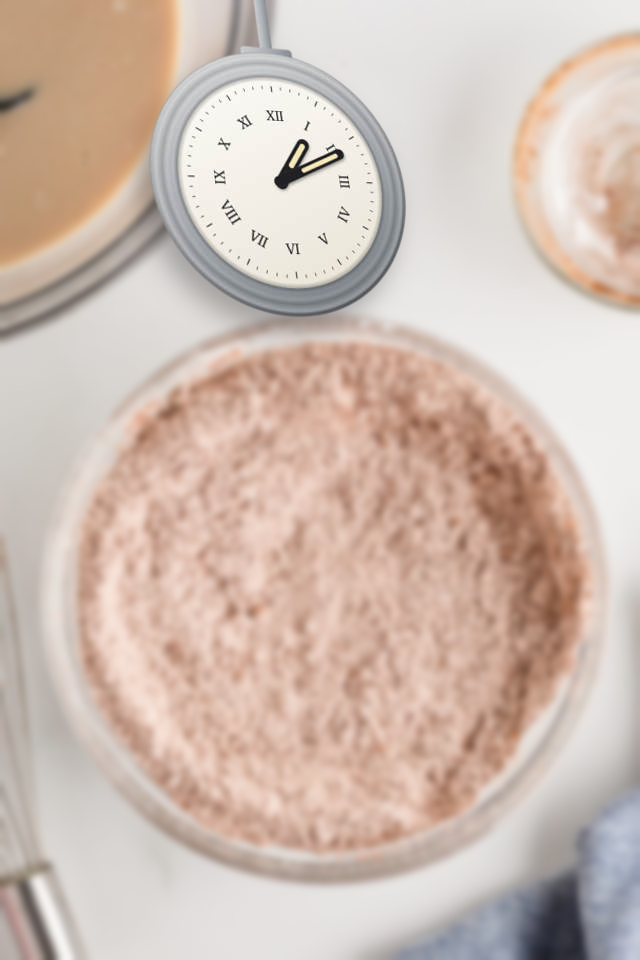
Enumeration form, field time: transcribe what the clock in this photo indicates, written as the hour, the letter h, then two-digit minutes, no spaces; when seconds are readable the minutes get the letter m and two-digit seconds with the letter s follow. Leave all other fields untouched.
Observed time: 1h11
